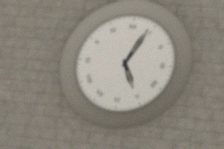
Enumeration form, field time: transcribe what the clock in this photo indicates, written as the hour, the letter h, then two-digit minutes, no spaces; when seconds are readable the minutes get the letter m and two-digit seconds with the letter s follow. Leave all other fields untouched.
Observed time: 5h04
